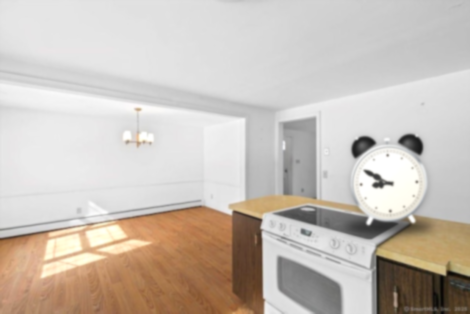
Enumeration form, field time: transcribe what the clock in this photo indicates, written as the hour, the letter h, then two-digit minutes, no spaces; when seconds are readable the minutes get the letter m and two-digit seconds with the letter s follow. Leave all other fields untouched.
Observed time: 8h50
